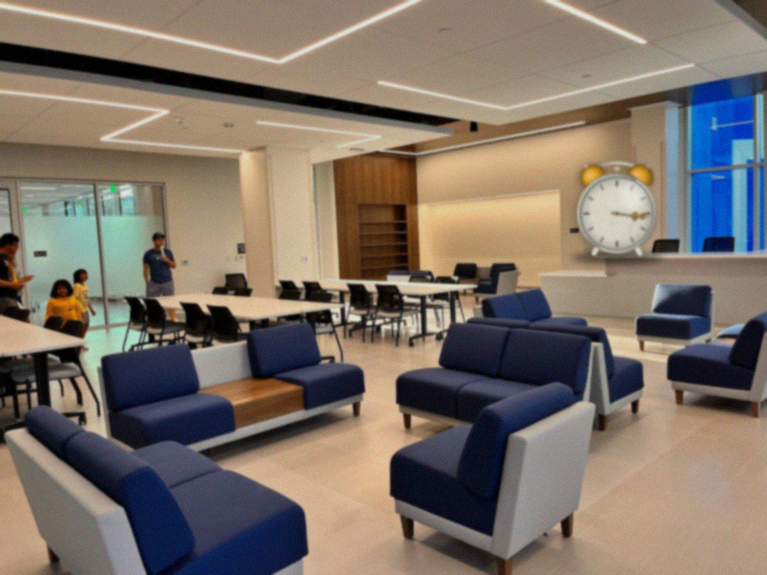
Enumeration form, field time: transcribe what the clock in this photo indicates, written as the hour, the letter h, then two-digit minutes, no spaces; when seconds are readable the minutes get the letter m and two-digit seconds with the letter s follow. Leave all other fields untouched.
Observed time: 3h16
